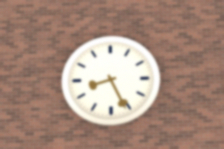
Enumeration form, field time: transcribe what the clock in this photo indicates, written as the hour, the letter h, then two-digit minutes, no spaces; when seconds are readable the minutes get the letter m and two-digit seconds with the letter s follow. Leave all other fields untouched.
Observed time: 8h26
